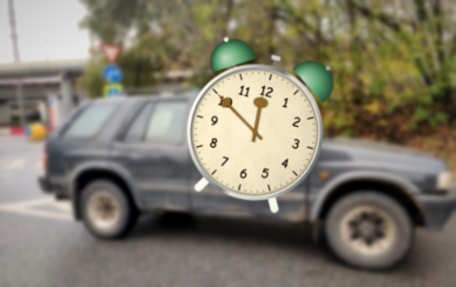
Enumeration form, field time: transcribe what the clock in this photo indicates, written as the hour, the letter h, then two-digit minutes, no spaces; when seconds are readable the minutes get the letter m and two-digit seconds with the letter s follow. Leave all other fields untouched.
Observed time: 11h50
